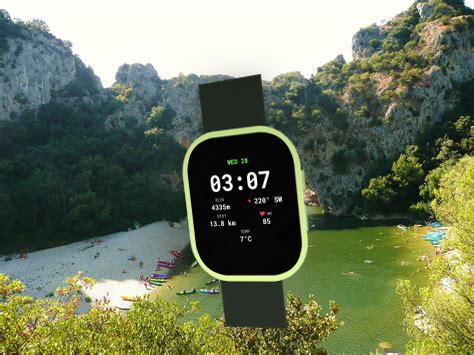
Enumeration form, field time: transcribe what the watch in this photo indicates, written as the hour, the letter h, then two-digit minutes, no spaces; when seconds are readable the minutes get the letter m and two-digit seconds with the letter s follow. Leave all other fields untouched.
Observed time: 3h07
